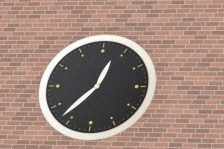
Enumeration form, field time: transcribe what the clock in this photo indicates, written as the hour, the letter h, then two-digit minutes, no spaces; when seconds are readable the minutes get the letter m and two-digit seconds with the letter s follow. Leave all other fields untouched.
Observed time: 12h37
